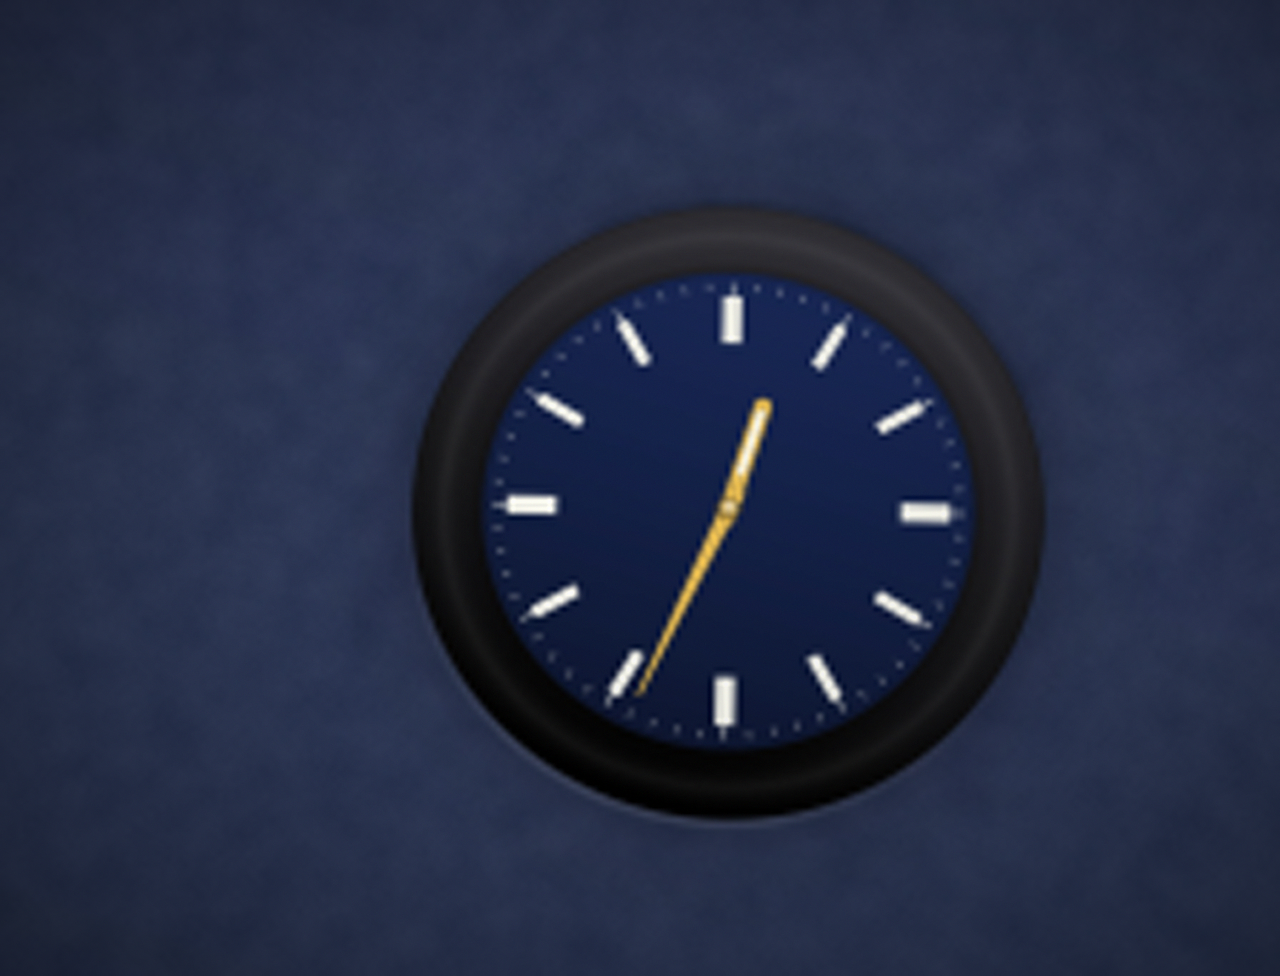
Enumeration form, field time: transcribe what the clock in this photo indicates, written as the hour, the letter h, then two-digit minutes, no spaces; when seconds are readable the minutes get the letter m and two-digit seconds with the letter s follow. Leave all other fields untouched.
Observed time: 12h34
